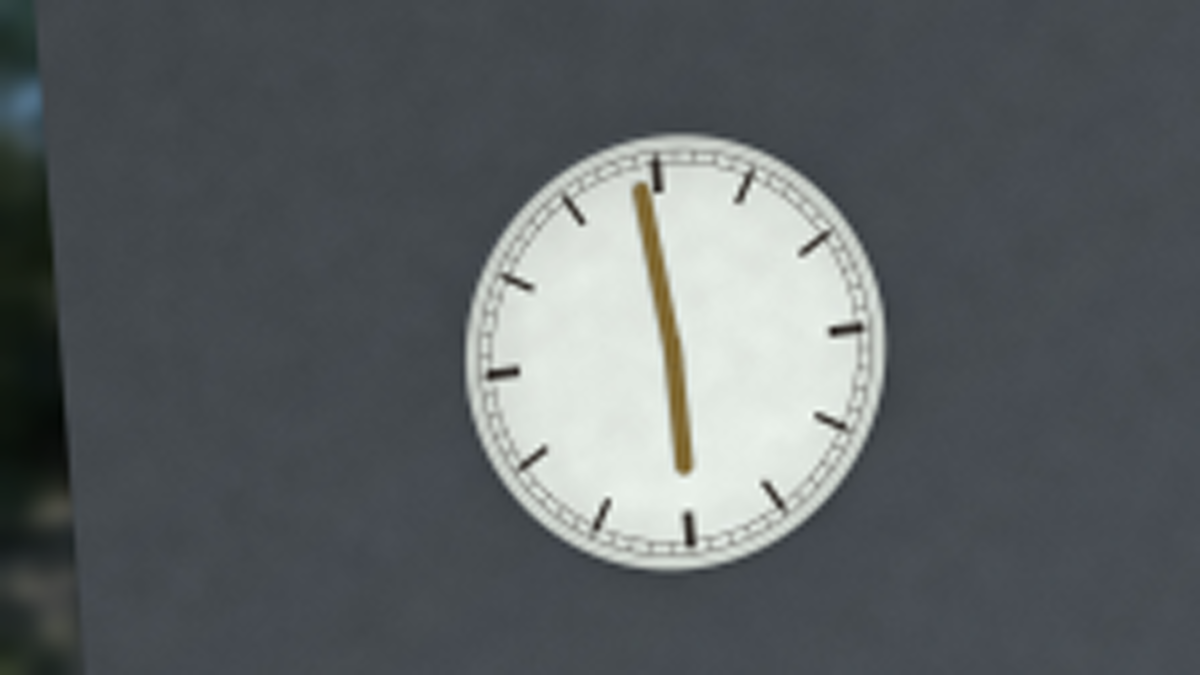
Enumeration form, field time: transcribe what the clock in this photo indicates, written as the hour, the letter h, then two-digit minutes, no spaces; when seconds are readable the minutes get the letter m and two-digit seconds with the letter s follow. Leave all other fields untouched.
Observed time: 5h59
